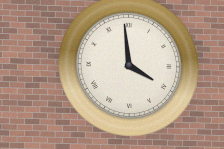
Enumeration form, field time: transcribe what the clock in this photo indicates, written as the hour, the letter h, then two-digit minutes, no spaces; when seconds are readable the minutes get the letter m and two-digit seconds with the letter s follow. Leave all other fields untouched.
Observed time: 3h59
